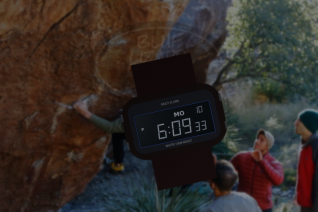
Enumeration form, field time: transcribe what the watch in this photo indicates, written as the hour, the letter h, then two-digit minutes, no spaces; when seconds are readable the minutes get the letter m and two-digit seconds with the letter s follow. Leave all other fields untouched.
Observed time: 6h09m33s
